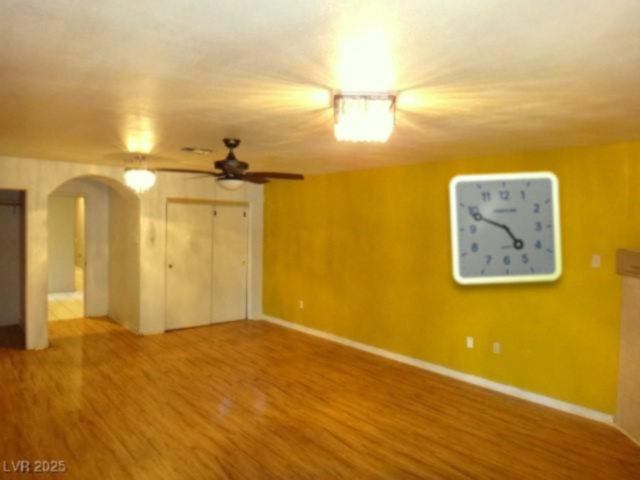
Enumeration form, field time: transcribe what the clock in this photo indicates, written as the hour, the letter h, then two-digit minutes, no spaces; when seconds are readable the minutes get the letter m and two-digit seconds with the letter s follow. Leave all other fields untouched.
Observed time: 4h49
